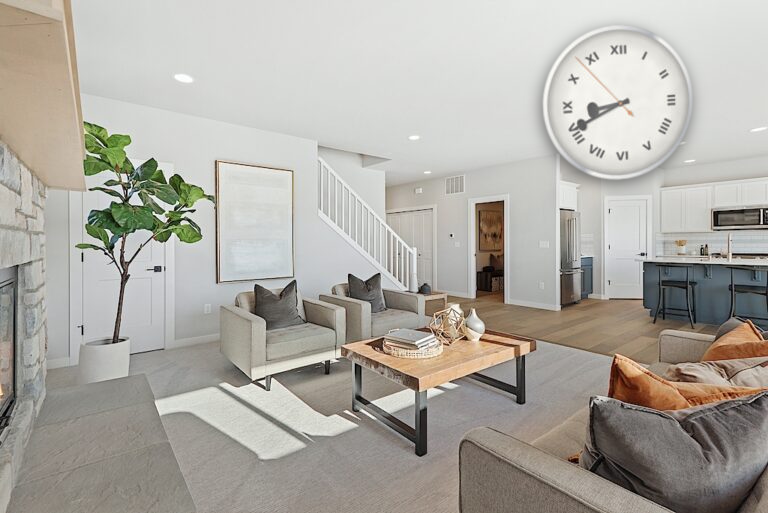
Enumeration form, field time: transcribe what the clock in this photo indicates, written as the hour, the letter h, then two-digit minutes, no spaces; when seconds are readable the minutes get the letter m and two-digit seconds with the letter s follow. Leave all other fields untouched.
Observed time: 8h40m53s
